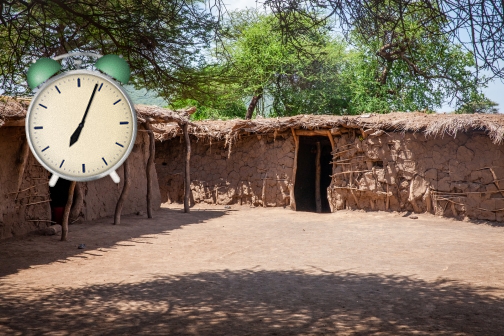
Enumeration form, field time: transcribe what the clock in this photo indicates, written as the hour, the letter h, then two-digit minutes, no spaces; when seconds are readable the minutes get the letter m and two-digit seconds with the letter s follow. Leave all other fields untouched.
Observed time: 7h04
